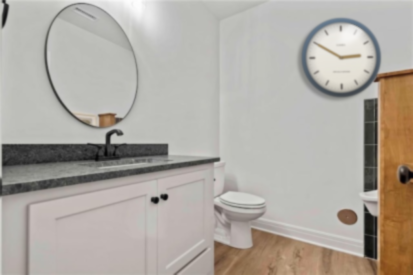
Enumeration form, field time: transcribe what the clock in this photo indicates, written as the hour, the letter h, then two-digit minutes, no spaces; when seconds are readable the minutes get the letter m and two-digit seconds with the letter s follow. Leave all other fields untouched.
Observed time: 2h50
